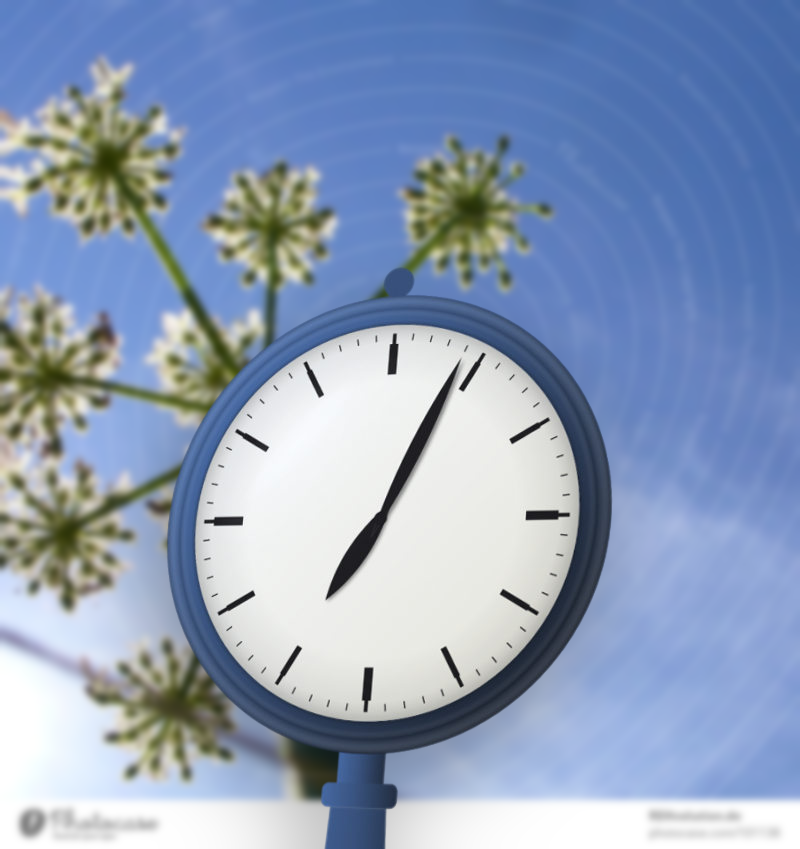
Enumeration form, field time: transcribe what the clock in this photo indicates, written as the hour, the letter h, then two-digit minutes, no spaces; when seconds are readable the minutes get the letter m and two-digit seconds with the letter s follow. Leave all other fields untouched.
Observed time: 7h04
